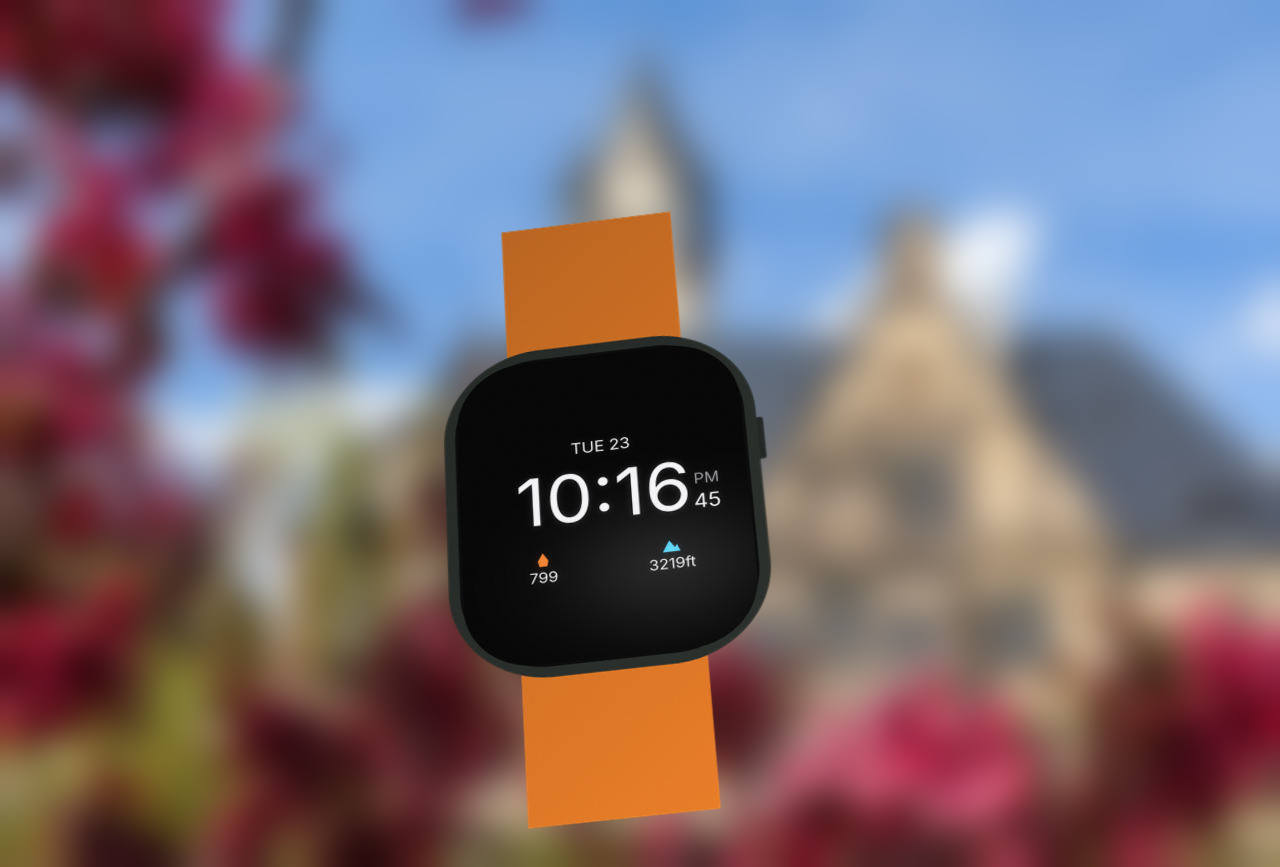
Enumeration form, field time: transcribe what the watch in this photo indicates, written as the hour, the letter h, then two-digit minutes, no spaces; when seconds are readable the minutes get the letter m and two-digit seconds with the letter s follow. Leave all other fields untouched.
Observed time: 10h16m45s
